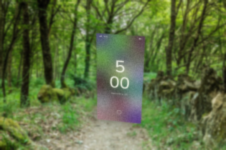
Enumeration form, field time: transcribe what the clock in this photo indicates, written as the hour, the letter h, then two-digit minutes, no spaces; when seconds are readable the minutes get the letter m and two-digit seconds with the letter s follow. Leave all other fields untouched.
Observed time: 5h00
